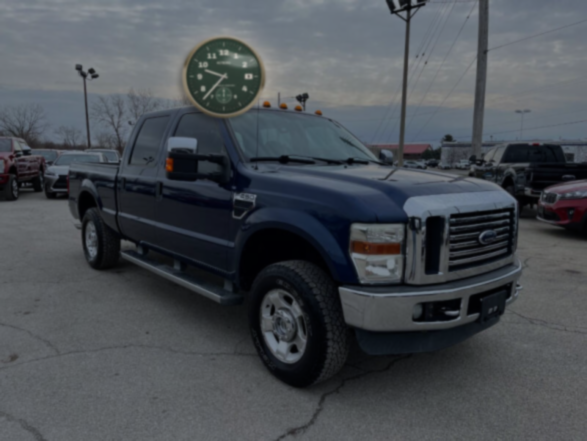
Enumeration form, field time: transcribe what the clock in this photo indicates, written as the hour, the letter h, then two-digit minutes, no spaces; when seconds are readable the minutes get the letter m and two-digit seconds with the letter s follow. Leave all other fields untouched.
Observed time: 9h37
